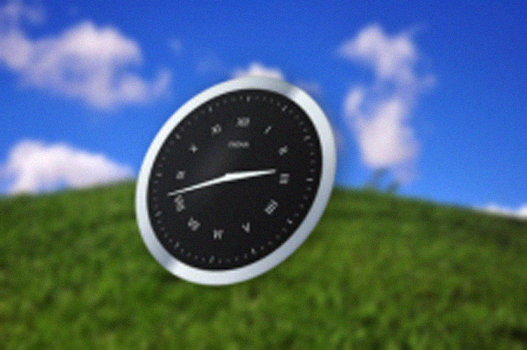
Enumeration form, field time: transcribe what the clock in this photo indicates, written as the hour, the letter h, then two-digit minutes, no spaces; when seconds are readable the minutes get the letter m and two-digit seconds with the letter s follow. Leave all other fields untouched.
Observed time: 2h42
